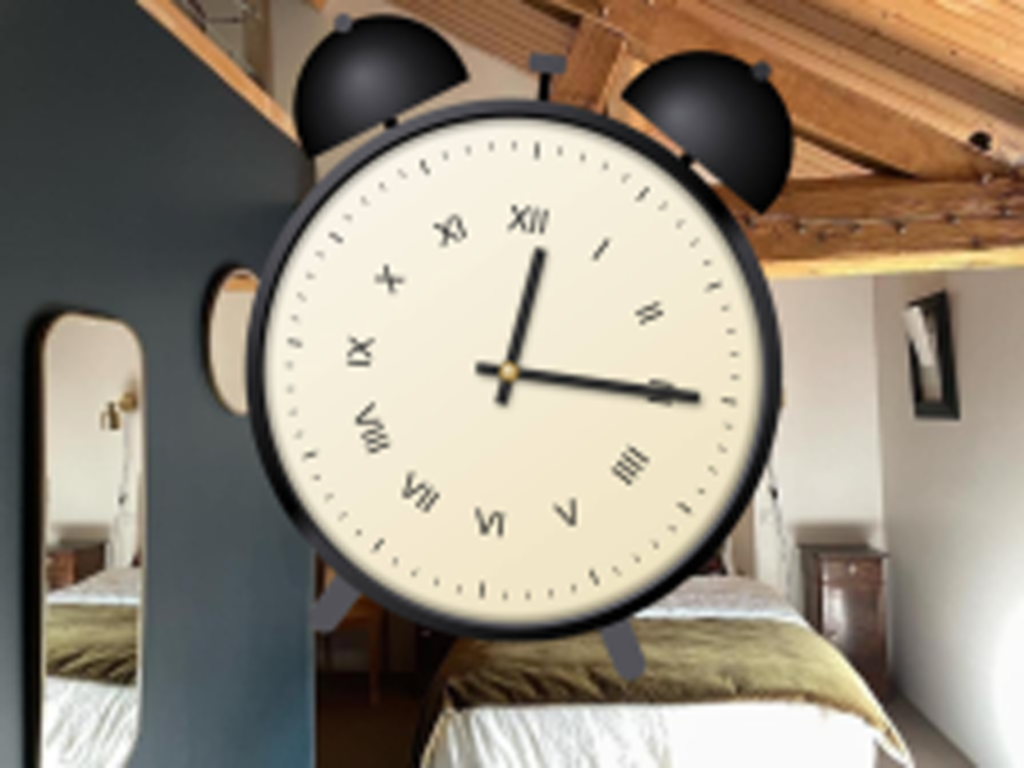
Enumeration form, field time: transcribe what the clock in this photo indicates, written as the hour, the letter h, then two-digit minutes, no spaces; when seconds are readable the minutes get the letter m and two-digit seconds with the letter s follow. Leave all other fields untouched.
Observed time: 12h15
